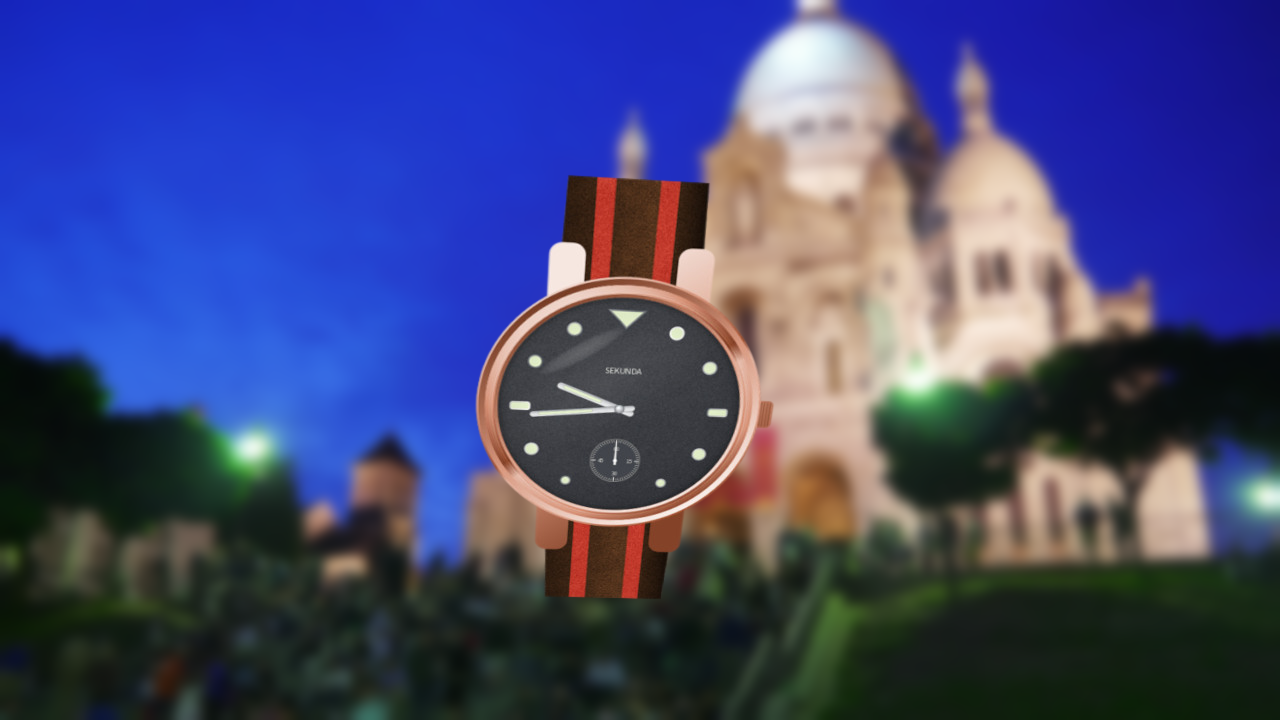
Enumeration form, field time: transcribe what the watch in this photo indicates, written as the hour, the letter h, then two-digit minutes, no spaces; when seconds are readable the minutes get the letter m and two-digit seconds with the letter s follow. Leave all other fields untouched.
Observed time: 9h44
